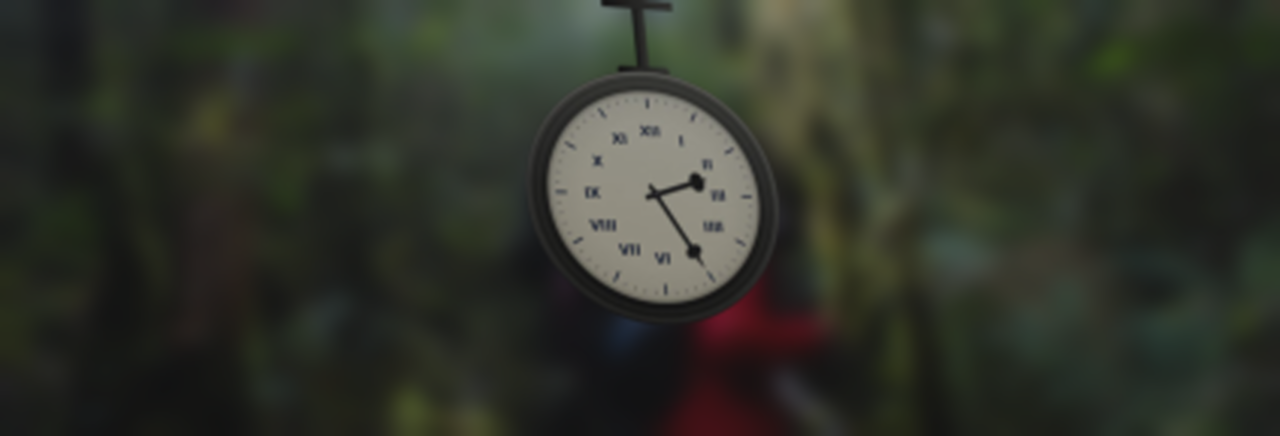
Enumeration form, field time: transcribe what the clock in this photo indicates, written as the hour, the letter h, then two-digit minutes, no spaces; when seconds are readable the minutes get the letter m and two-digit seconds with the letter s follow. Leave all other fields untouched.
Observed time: 2h25
